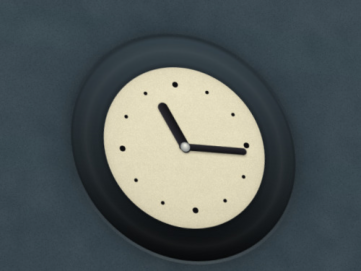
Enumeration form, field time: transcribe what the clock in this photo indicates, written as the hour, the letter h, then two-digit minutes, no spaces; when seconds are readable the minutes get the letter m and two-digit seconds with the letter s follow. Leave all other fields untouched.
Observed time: 11h16
